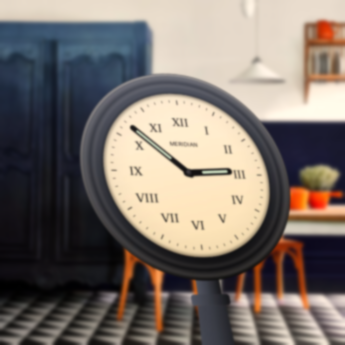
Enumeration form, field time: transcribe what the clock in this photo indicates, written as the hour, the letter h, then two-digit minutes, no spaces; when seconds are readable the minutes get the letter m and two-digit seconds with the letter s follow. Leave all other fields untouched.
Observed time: 2h52
